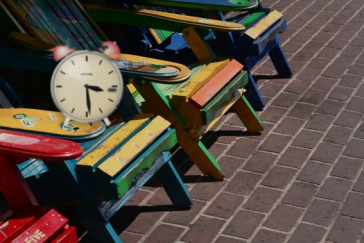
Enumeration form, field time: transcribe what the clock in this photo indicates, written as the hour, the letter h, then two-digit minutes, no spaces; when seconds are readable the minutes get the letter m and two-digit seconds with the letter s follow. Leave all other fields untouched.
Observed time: 3h29
